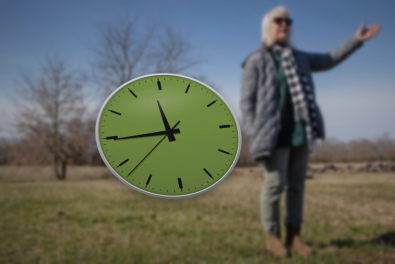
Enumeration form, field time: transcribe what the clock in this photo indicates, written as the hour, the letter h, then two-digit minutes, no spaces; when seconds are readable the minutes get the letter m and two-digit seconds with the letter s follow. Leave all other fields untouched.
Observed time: 11h44m38s
